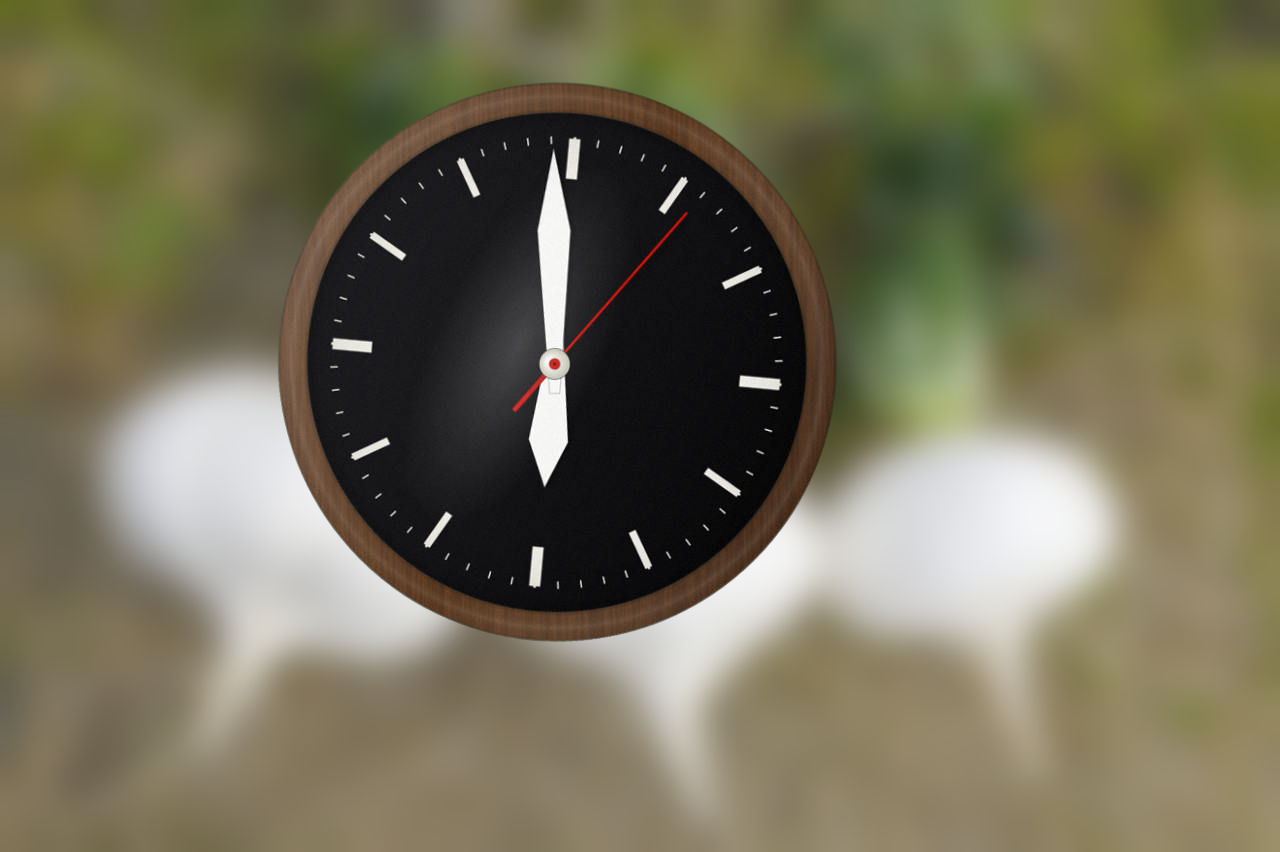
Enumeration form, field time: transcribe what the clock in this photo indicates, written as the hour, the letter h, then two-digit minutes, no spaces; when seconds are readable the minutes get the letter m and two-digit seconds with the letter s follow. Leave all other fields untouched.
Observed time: 5h59m06s
